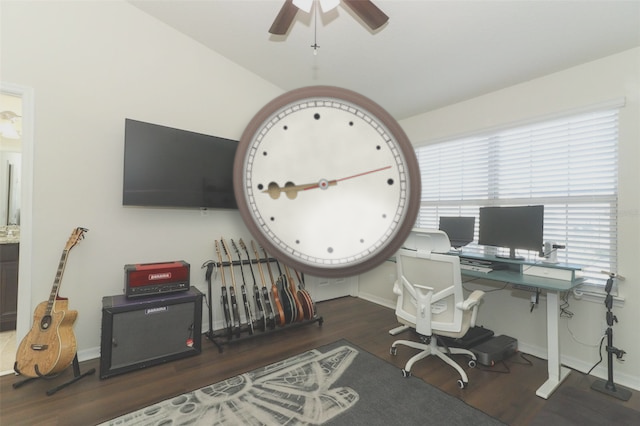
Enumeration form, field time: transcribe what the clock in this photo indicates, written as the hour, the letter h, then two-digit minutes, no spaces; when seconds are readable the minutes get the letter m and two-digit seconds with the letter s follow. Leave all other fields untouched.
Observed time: 8h44m13s
